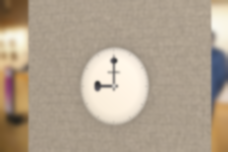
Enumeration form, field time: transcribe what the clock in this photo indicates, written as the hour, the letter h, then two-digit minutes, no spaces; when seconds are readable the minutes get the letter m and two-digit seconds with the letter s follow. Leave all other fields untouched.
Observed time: 9h00
